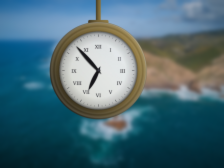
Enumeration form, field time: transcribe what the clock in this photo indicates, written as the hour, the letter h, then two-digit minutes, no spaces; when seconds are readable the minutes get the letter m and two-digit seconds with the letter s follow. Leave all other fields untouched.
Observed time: 6h53
